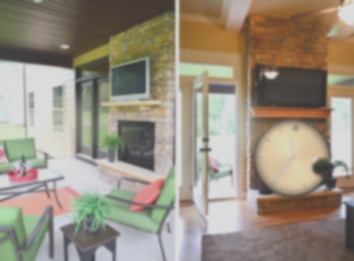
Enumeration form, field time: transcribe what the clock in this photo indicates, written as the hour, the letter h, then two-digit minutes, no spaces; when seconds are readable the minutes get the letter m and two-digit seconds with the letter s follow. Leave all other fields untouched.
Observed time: 11h35
